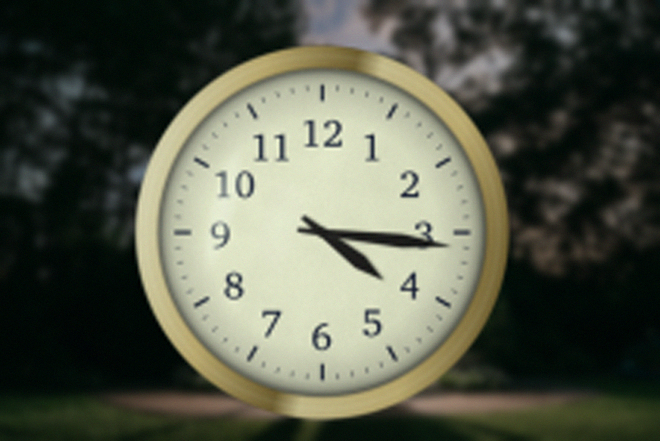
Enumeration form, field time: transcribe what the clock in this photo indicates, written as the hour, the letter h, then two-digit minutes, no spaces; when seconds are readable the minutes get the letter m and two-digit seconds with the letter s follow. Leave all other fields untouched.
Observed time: 4h16
